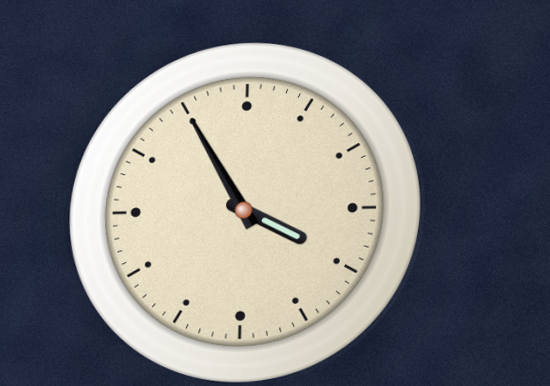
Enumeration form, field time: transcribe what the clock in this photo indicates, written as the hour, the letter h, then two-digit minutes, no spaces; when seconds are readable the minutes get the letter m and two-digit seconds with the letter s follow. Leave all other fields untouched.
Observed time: 3h55
